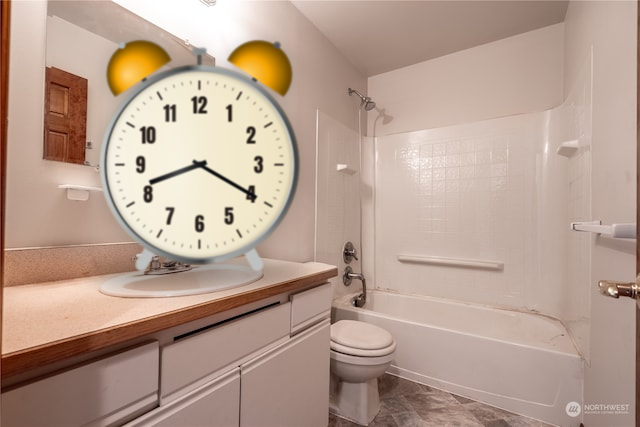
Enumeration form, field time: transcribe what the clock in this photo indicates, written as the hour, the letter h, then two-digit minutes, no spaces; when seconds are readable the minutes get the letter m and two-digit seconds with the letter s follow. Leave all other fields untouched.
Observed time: 8h20
